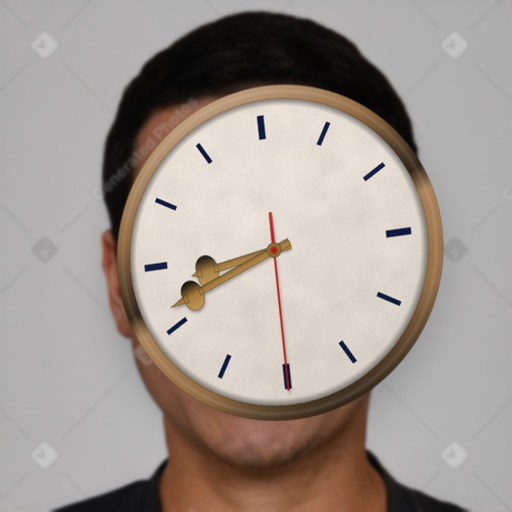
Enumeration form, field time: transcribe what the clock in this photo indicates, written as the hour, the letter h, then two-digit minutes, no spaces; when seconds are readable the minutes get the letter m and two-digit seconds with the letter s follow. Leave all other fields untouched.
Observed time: 8h41m30s
